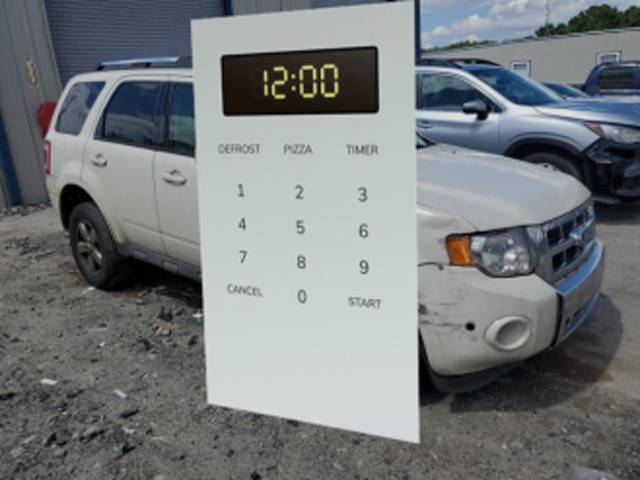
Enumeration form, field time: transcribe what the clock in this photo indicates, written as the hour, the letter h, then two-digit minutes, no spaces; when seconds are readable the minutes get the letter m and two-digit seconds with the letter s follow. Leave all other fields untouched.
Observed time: 12h00
